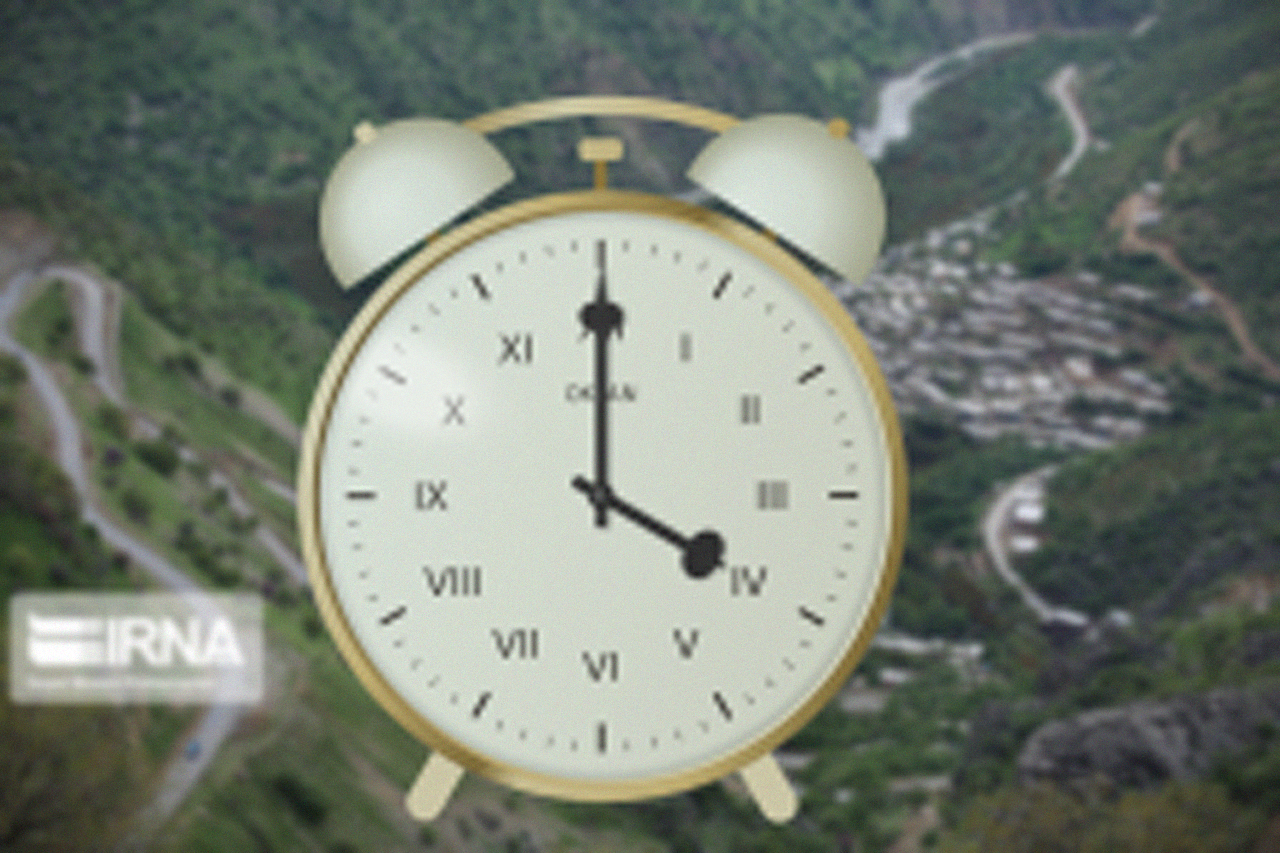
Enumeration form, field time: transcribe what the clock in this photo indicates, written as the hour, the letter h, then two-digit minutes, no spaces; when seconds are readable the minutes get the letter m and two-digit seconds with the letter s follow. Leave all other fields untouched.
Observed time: 4h00
